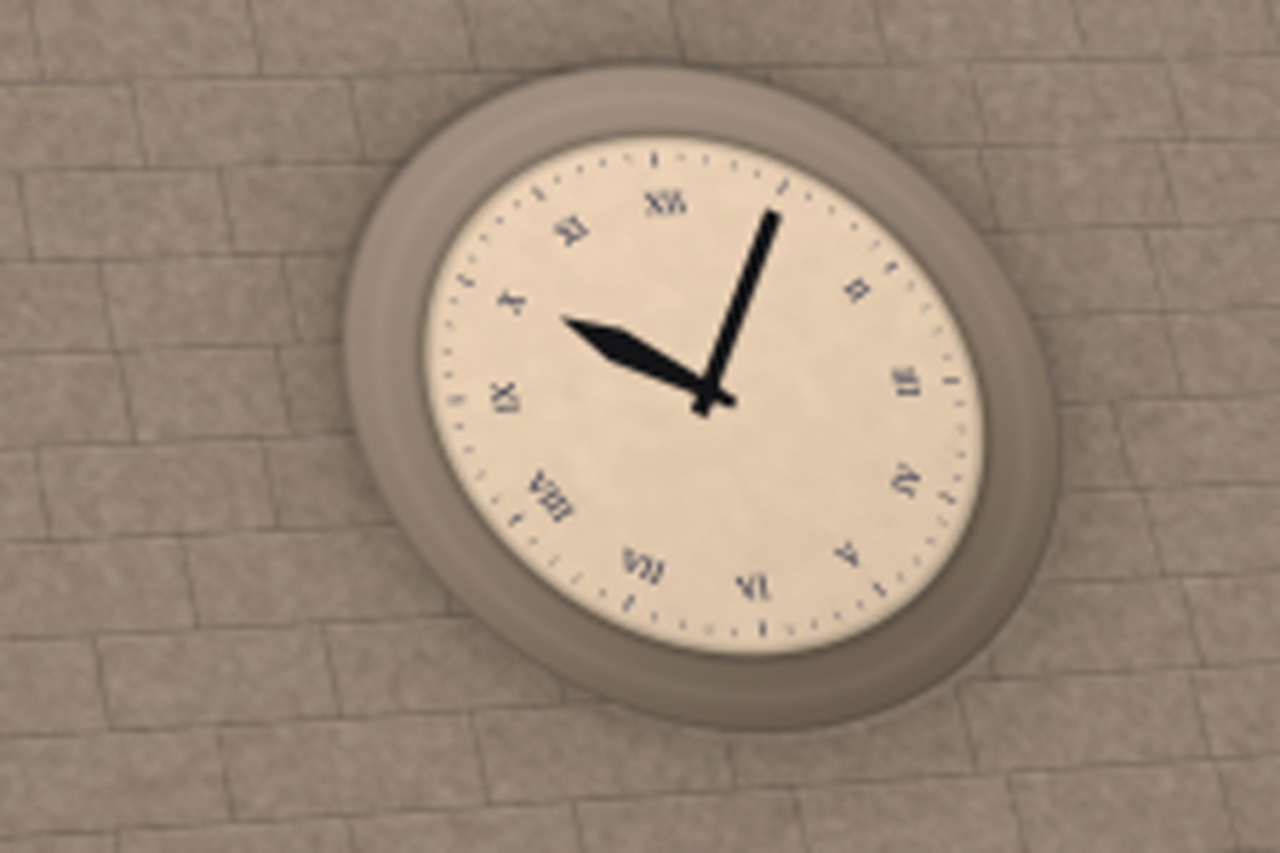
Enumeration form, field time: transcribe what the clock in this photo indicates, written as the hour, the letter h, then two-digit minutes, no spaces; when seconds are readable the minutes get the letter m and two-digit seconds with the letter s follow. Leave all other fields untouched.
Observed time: 10h05
